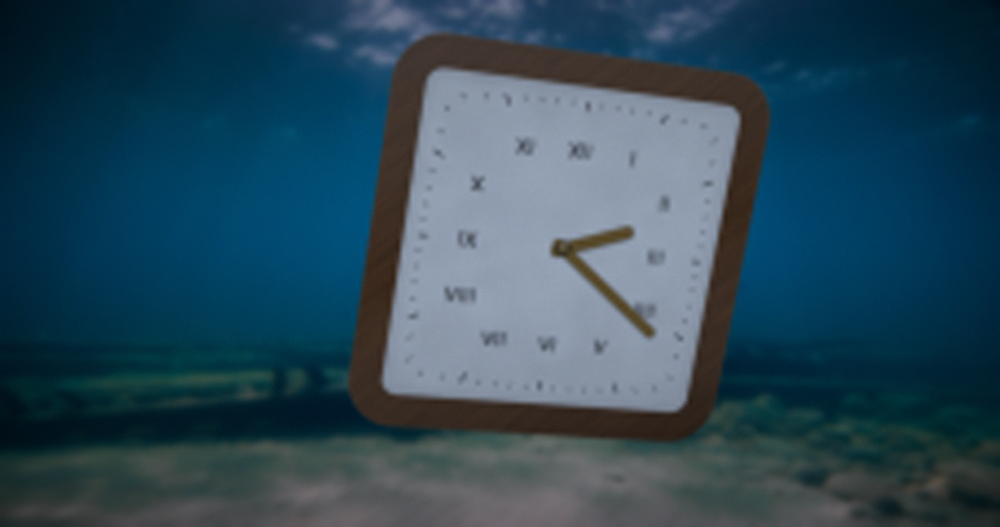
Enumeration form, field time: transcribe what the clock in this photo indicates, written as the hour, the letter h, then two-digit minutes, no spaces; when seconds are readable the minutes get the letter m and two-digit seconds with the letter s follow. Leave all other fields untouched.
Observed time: 2h21
